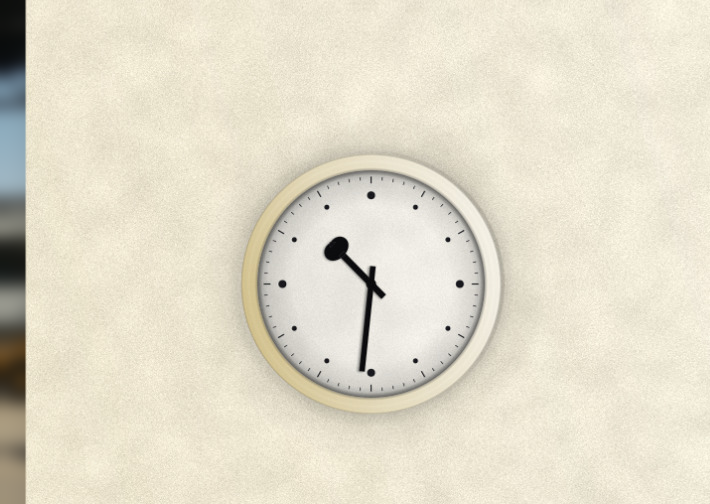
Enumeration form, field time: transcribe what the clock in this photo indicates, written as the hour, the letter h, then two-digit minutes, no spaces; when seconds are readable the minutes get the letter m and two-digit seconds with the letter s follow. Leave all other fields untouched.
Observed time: 10h31
